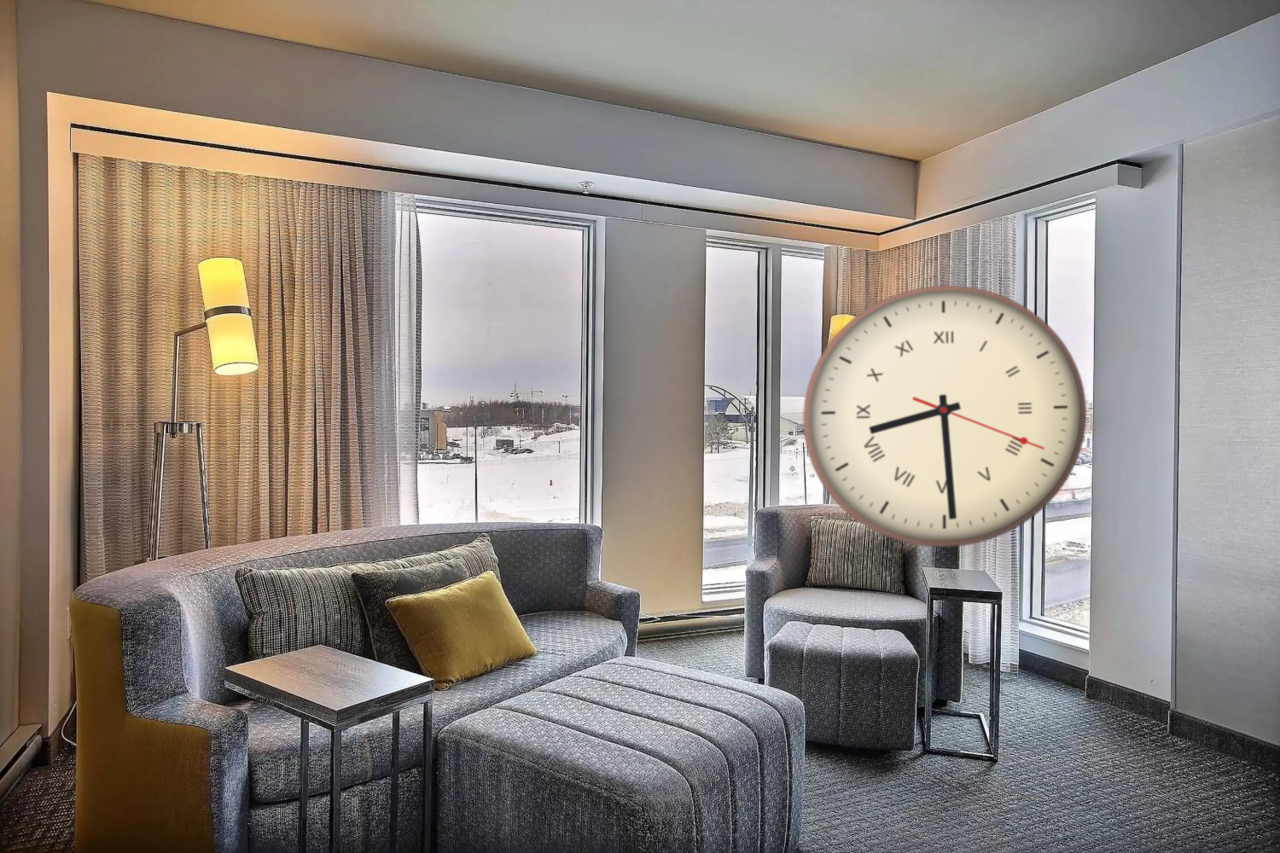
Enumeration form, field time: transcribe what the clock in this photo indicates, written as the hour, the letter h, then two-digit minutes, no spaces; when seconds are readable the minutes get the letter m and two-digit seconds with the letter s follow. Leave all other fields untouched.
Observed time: 8h29m19s
